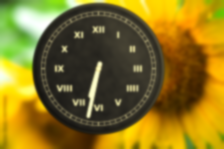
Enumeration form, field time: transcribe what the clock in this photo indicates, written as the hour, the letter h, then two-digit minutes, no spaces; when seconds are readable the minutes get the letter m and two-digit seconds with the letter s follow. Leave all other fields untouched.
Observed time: 6h32
